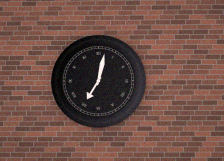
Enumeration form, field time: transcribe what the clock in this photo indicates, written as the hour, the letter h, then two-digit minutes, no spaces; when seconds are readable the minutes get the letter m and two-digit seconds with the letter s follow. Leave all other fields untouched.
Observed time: 7h02
